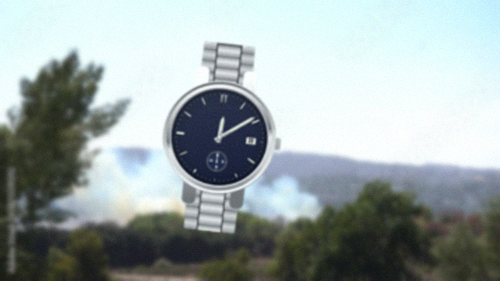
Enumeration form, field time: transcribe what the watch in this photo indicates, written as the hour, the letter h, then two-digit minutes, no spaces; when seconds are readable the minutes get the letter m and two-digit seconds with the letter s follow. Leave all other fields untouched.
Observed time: 12h09
